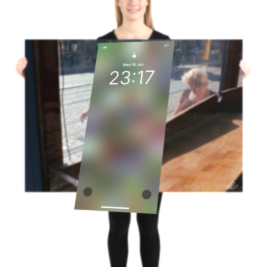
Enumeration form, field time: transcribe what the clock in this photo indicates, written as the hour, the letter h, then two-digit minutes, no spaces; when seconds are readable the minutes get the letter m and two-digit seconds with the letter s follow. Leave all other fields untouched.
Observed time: 23h17
